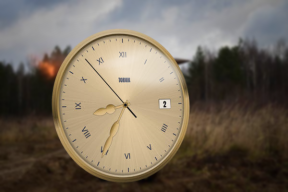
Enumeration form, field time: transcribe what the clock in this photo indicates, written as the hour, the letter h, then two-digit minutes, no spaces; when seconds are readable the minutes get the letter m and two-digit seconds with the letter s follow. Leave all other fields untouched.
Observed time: 8h34m53s
